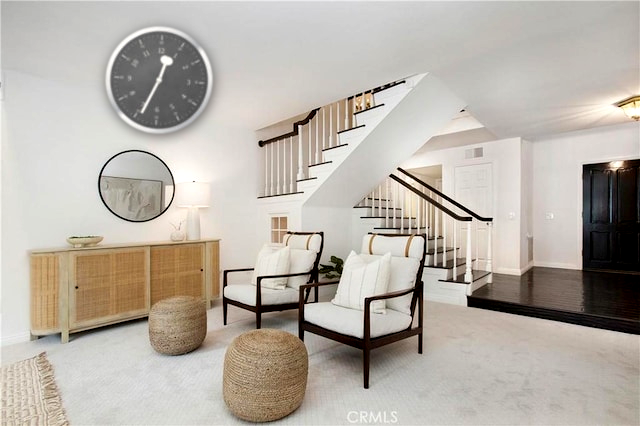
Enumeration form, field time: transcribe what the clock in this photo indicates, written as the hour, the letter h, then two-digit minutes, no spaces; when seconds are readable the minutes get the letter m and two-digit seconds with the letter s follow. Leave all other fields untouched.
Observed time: 12h34
